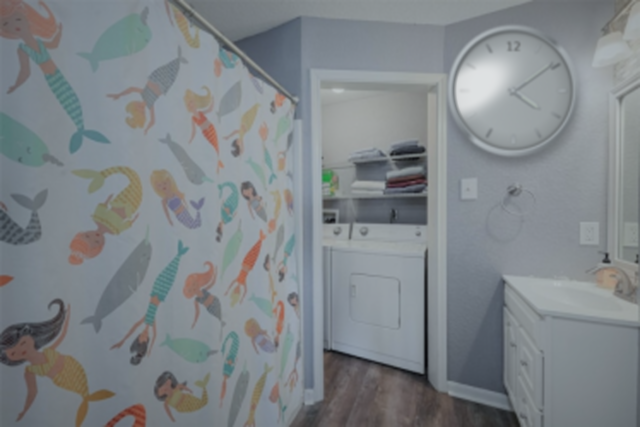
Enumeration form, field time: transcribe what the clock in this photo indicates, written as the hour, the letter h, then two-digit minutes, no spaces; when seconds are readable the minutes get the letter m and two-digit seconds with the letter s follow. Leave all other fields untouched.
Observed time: 4h09
